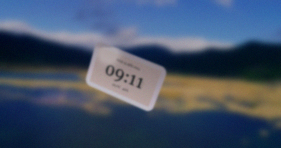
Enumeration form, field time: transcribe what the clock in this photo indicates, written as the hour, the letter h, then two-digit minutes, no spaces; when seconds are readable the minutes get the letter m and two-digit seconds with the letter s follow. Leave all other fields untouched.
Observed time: 9h11
